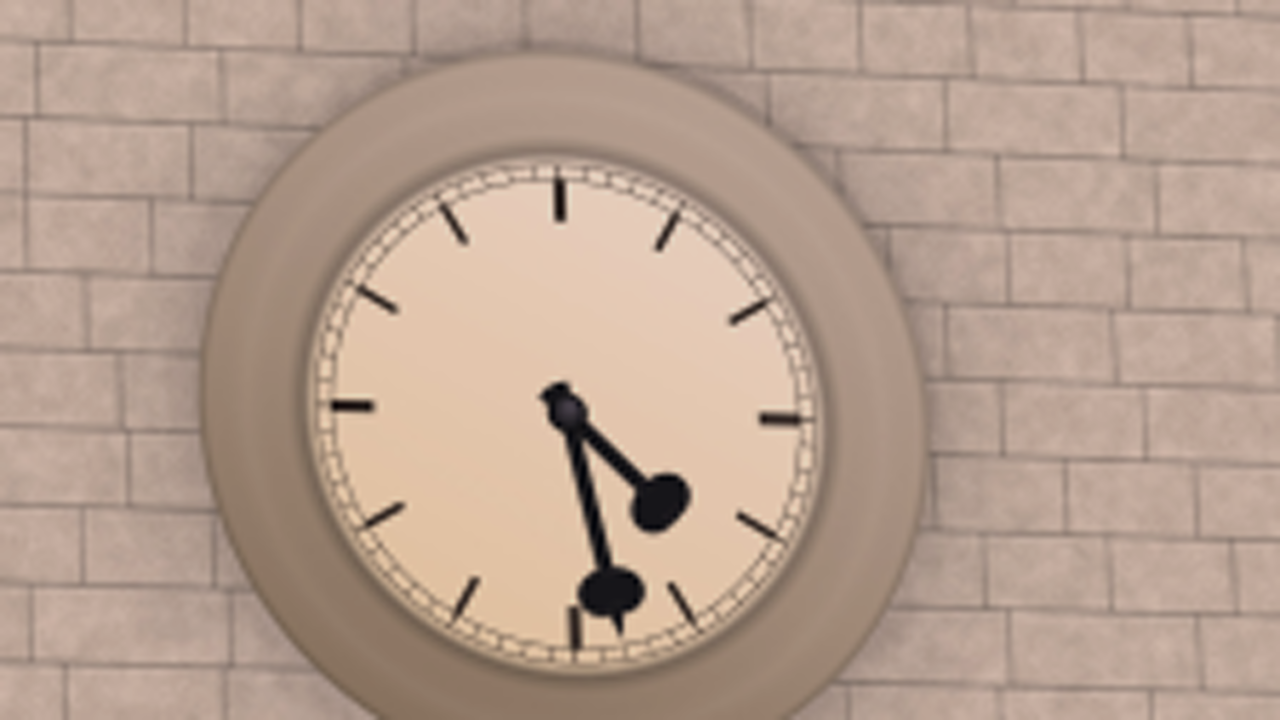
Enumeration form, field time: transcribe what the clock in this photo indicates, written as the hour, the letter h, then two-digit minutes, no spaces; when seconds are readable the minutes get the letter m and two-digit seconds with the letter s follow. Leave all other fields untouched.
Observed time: 4h28
